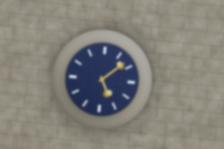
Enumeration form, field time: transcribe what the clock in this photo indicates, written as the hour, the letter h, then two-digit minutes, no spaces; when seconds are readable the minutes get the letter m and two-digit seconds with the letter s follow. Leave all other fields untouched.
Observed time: 5h08
